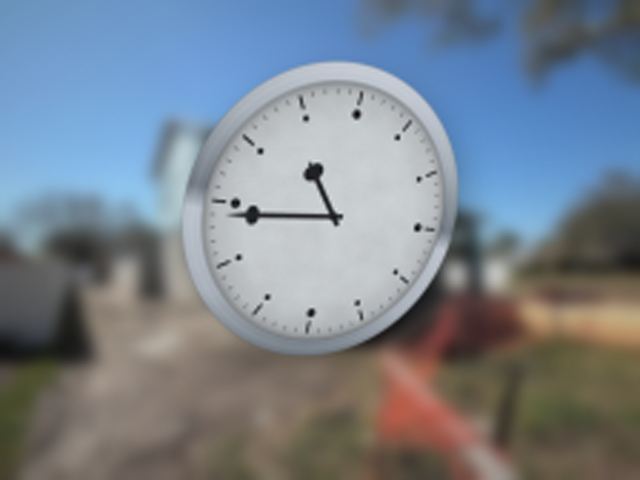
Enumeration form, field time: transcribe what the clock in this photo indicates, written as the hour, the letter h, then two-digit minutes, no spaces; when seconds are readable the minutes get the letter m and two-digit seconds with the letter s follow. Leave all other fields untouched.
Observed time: 10h44
